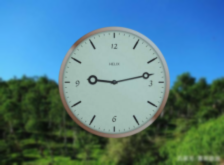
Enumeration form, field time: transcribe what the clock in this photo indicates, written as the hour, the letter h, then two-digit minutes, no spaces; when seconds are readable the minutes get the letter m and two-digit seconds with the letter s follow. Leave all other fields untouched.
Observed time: 9h13
